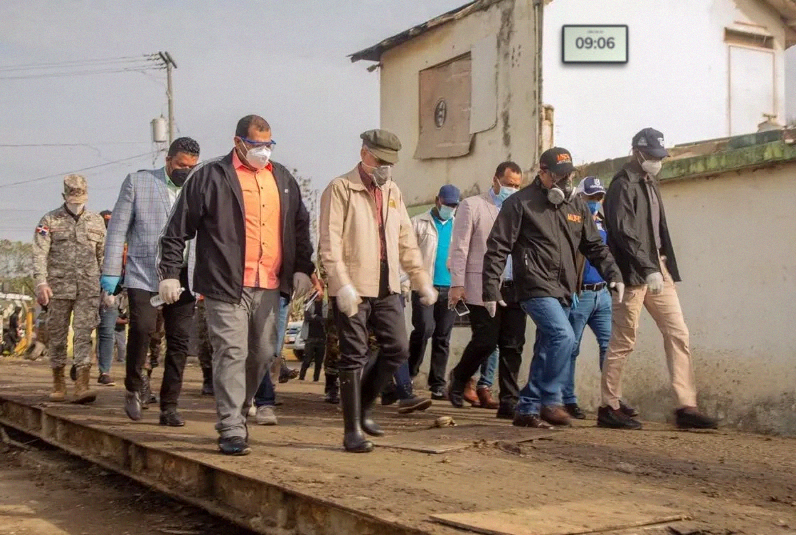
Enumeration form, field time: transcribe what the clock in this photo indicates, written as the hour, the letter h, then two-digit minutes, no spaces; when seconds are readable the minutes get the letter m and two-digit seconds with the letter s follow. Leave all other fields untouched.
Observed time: 9h06
